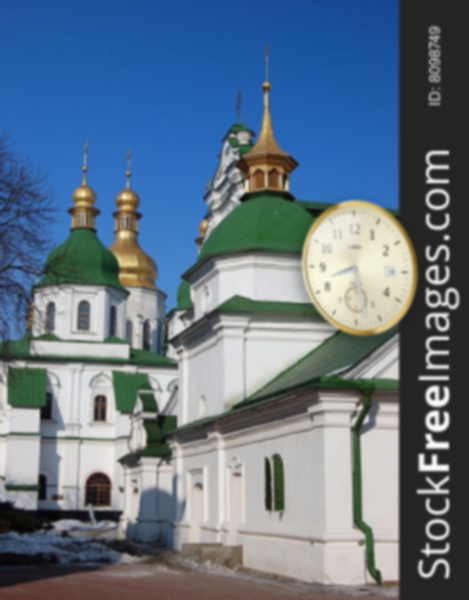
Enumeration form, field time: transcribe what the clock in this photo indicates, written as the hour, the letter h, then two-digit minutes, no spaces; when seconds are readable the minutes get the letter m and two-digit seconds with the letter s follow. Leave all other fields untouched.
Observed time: 8h28
